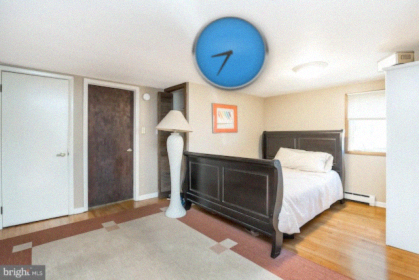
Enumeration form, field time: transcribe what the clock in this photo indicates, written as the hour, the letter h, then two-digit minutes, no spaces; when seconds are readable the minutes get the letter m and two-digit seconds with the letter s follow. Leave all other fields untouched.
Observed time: 8h35
